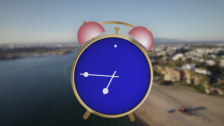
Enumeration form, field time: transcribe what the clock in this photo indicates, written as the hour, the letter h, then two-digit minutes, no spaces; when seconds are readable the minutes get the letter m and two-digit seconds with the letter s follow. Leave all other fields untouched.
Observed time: 6h45
